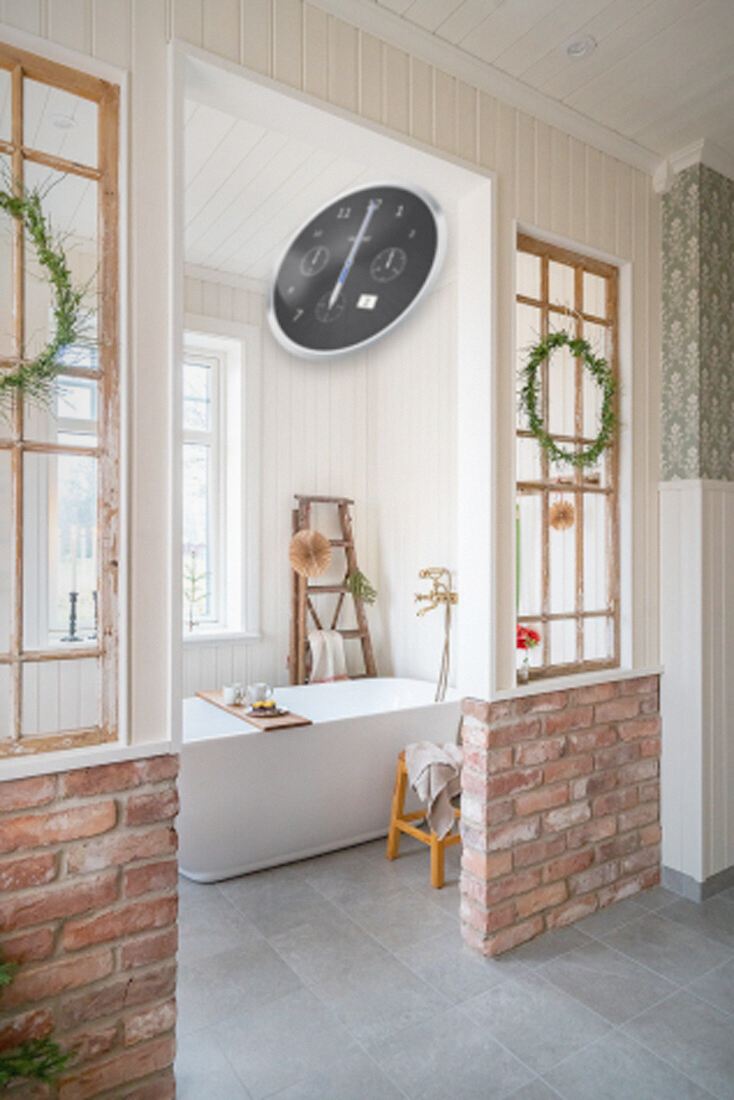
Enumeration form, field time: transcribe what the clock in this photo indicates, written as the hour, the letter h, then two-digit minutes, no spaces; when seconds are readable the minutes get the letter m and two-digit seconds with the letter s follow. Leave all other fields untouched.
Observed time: 6h00
